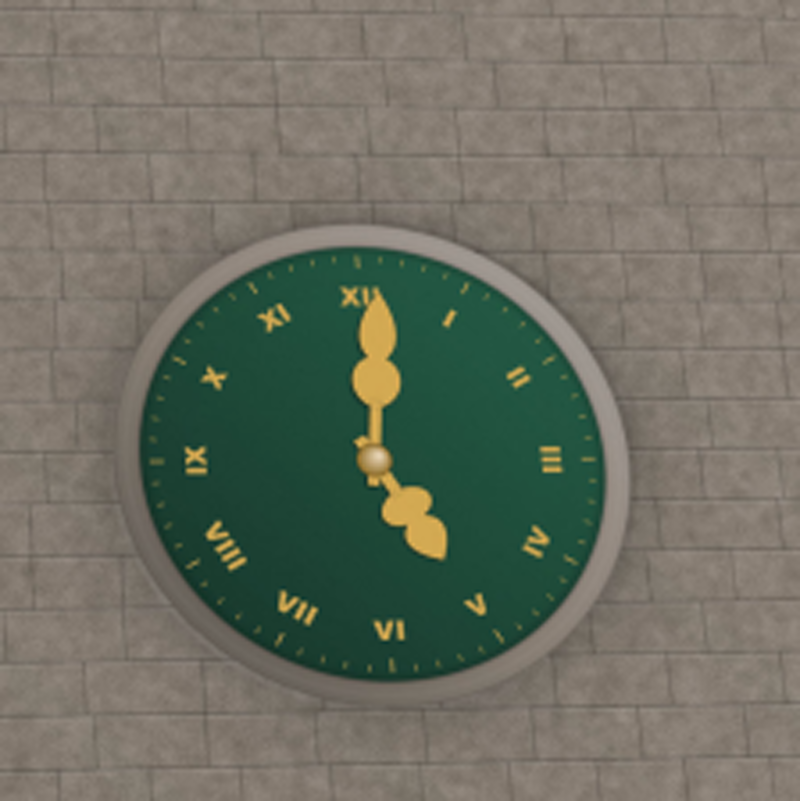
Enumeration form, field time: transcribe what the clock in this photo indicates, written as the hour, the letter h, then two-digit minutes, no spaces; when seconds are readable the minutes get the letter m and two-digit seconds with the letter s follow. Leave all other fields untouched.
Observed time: 5h01
